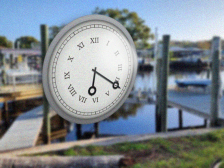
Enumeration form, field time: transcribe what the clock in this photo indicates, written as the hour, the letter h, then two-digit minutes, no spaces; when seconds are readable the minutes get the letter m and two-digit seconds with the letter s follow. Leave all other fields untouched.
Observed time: 6h21
